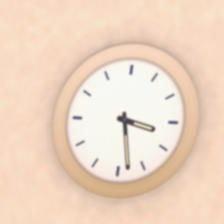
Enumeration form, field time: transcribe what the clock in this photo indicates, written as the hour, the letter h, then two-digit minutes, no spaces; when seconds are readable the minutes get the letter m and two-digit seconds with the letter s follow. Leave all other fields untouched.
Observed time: 3h28
